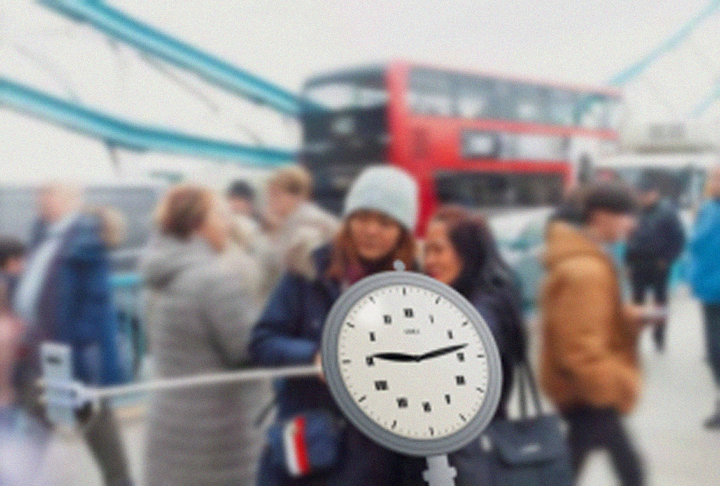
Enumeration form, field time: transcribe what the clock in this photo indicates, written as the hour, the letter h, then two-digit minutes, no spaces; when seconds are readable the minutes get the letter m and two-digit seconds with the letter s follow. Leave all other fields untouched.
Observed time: 9h13
